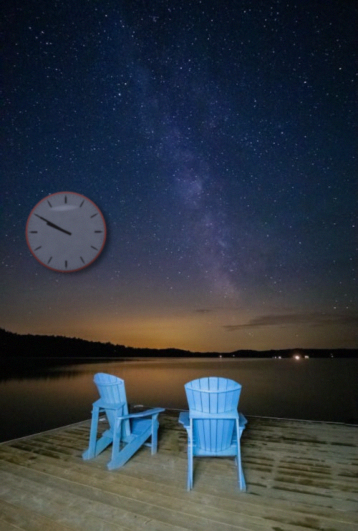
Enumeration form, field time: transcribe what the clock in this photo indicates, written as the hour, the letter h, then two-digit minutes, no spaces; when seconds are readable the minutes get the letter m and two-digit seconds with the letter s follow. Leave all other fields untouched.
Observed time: 9h50
